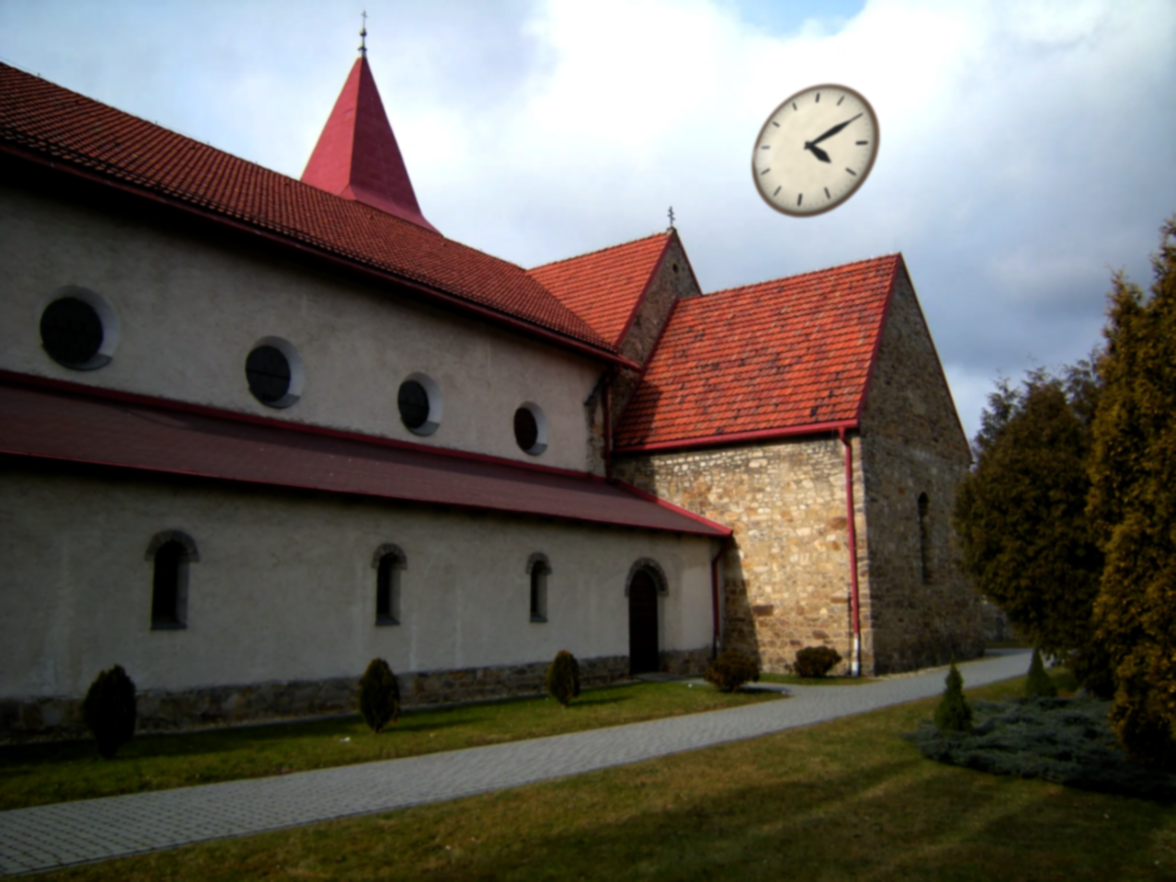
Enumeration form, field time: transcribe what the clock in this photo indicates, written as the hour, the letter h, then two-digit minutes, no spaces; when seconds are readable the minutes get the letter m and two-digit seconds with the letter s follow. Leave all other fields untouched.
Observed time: 4h10
